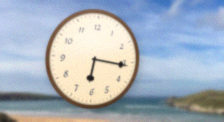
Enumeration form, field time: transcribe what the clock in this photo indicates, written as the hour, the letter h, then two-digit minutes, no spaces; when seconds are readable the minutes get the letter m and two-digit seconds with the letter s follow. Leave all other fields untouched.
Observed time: 6h16
